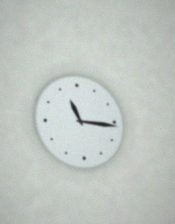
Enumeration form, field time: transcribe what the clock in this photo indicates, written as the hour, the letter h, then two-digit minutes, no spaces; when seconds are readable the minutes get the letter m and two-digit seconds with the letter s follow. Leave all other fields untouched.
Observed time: 11h16
